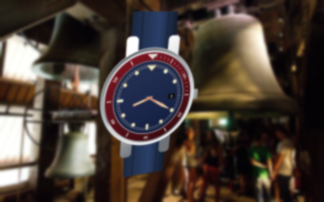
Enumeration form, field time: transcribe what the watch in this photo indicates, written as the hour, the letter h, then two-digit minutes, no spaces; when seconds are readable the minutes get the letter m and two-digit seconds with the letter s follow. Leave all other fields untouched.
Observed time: 8h20
